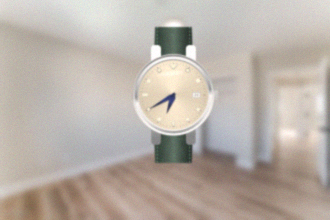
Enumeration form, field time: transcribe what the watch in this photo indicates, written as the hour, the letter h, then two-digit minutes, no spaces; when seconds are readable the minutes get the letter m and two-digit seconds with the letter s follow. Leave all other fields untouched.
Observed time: 6h40
